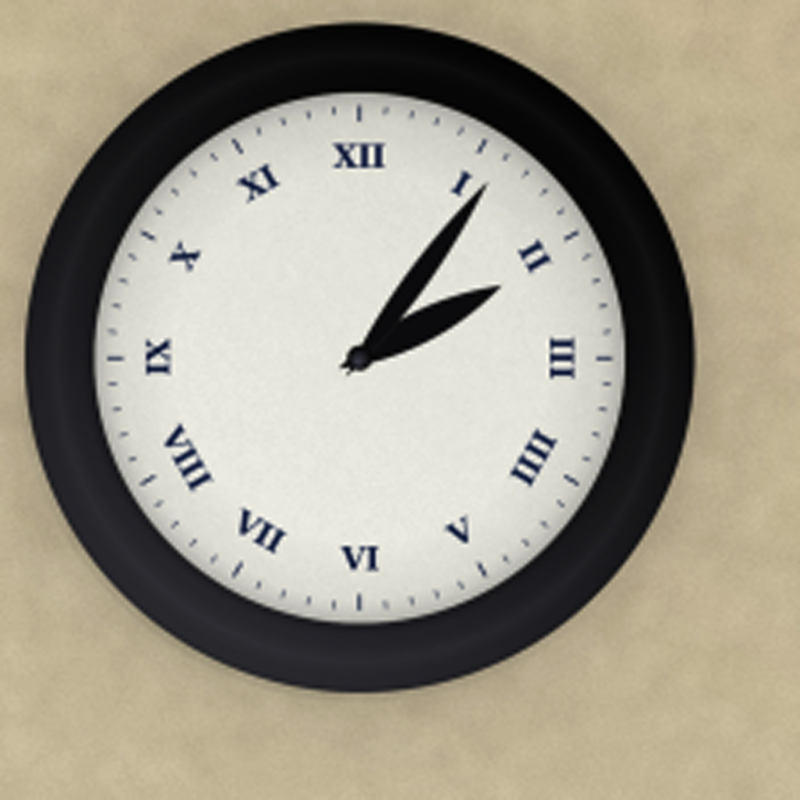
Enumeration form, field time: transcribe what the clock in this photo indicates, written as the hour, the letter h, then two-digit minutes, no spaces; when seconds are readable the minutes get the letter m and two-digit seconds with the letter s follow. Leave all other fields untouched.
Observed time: 2h06
